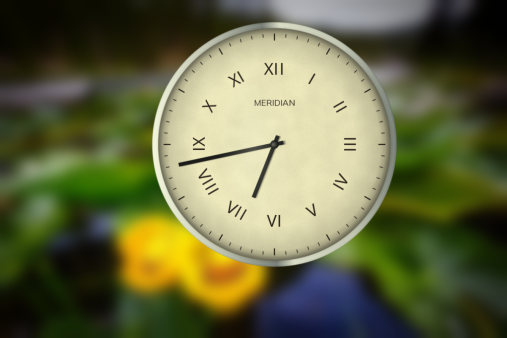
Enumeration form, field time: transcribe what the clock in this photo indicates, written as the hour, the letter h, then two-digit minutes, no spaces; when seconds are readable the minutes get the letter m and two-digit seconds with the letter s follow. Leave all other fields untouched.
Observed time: 6h43
